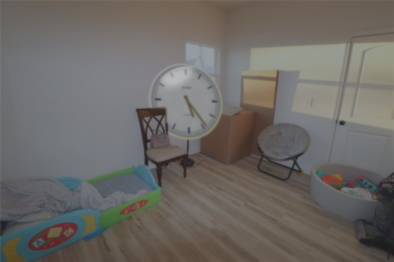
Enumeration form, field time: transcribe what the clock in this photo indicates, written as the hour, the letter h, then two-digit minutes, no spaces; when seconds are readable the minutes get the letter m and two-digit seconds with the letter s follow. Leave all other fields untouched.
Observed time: 5h24
